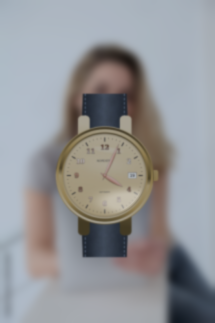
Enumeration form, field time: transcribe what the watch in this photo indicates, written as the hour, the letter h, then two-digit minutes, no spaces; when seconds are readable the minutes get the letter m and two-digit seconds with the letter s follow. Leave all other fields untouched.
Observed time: 4h04
